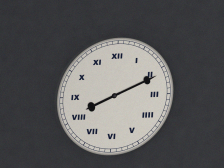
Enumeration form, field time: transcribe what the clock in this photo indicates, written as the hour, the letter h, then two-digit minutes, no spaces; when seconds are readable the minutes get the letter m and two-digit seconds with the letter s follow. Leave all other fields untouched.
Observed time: 8h11
